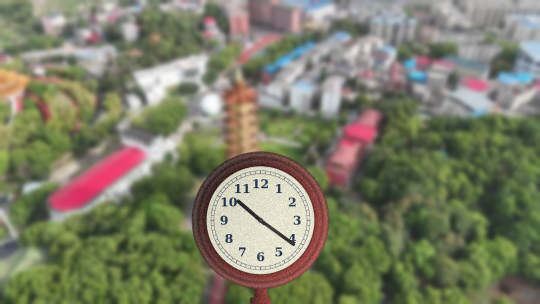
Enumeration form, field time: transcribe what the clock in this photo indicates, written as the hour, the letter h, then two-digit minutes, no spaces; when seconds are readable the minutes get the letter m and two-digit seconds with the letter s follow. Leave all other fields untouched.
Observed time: 10h21
